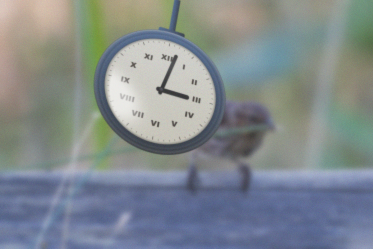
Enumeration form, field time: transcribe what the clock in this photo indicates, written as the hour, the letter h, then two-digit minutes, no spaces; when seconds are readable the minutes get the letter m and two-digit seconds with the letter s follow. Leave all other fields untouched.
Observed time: 3h02
